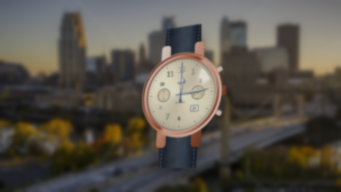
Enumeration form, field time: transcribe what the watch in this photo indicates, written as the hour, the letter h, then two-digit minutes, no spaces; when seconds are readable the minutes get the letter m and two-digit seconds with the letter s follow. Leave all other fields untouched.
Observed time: 12h14
